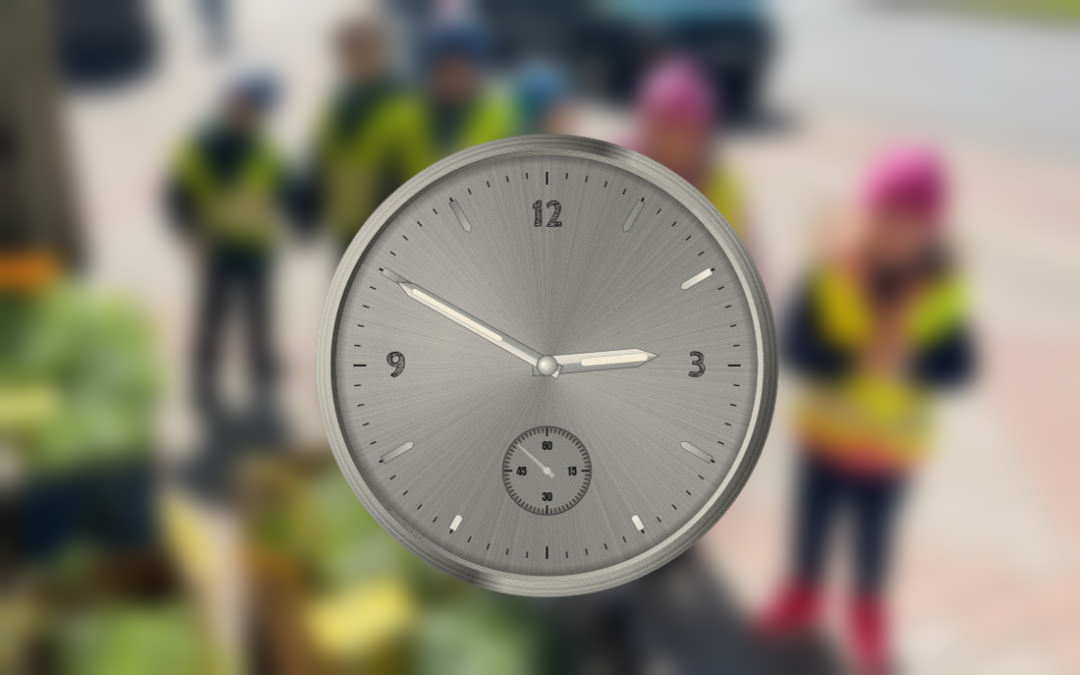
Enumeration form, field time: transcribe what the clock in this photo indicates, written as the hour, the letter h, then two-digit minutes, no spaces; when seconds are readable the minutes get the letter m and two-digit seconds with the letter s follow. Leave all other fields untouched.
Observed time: 2h49m52s
